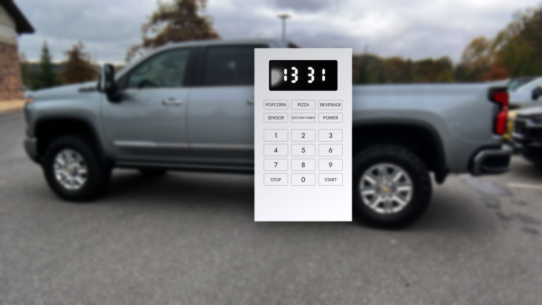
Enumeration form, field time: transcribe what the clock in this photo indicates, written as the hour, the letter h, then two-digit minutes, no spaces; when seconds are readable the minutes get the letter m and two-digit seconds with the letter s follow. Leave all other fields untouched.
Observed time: 13h31
